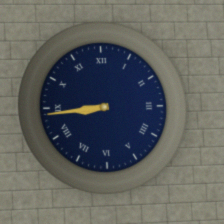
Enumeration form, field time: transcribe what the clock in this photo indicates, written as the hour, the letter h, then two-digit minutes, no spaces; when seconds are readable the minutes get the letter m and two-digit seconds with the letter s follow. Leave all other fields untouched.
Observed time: 8h44
